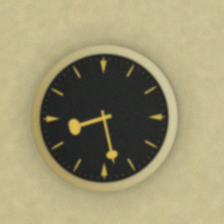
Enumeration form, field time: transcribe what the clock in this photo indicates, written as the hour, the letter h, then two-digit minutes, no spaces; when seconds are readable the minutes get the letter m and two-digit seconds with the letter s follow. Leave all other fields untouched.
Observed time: 8h28
